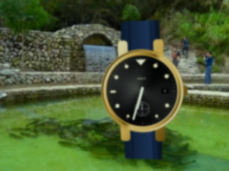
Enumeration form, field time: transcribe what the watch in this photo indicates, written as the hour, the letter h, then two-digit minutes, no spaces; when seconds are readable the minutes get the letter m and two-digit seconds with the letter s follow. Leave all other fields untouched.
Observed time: 6h33
